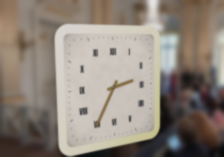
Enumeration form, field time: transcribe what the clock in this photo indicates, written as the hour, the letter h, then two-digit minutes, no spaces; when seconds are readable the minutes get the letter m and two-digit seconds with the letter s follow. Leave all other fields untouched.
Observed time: 2h35
